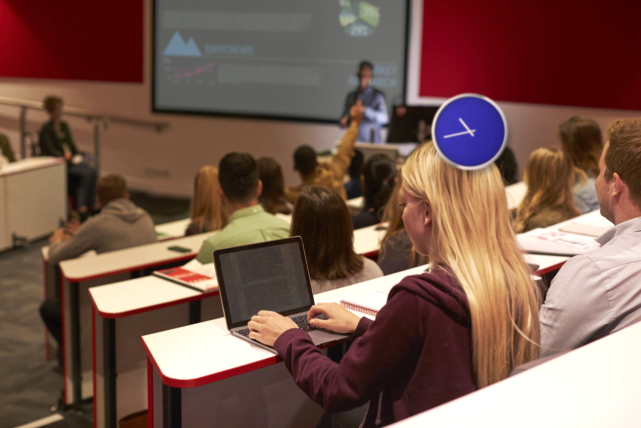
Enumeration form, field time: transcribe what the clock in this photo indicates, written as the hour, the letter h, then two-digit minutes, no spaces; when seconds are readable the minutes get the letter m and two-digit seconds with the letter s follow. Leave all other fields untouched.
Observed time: 10h43
